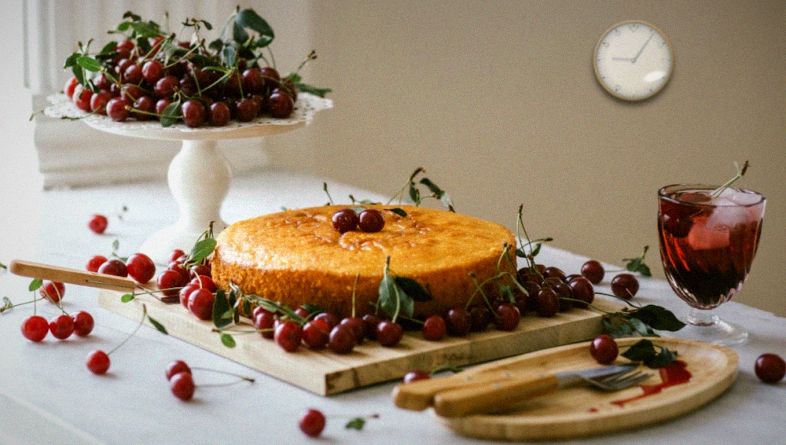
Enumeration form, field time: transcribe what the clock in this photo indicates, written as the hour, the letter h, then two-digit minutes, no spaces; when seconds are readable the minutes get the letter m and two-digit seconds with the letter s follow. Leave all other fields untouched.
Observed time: 9h06
